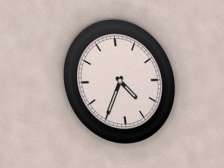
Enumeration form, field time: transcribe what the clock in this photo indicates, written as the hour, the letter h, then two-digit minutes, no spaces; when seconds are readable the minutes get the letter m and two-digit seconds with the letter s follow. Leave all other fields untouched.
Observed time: 4h35
